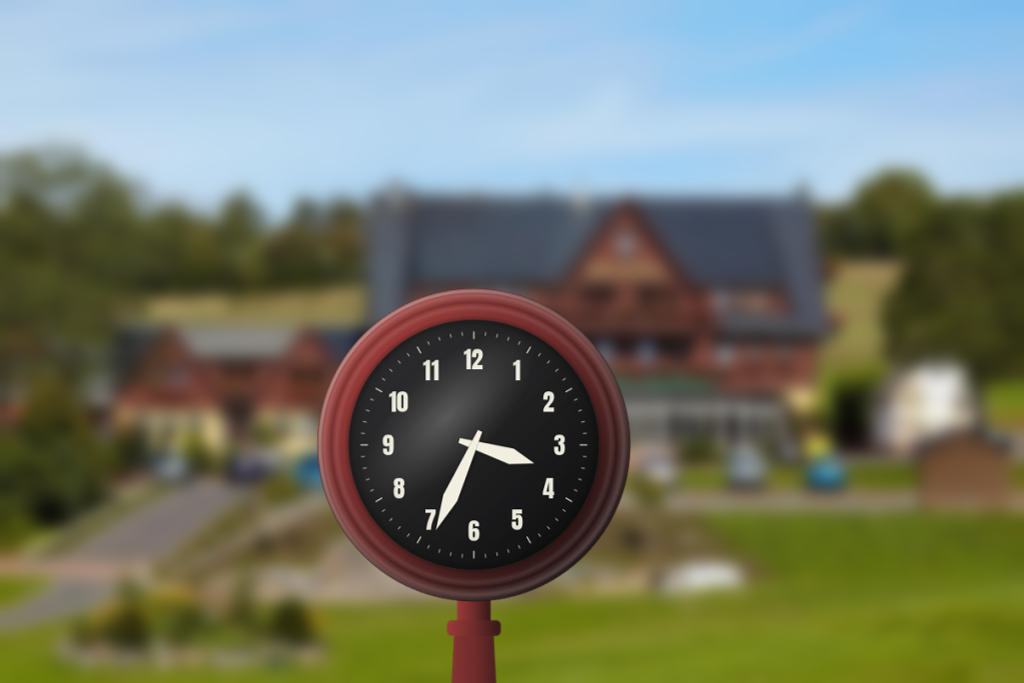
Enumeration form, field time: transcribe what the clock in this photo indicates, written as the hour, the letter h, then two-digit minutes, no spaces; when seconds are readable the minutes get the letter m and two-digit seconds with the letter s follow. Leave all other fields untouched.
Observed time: 3h34
